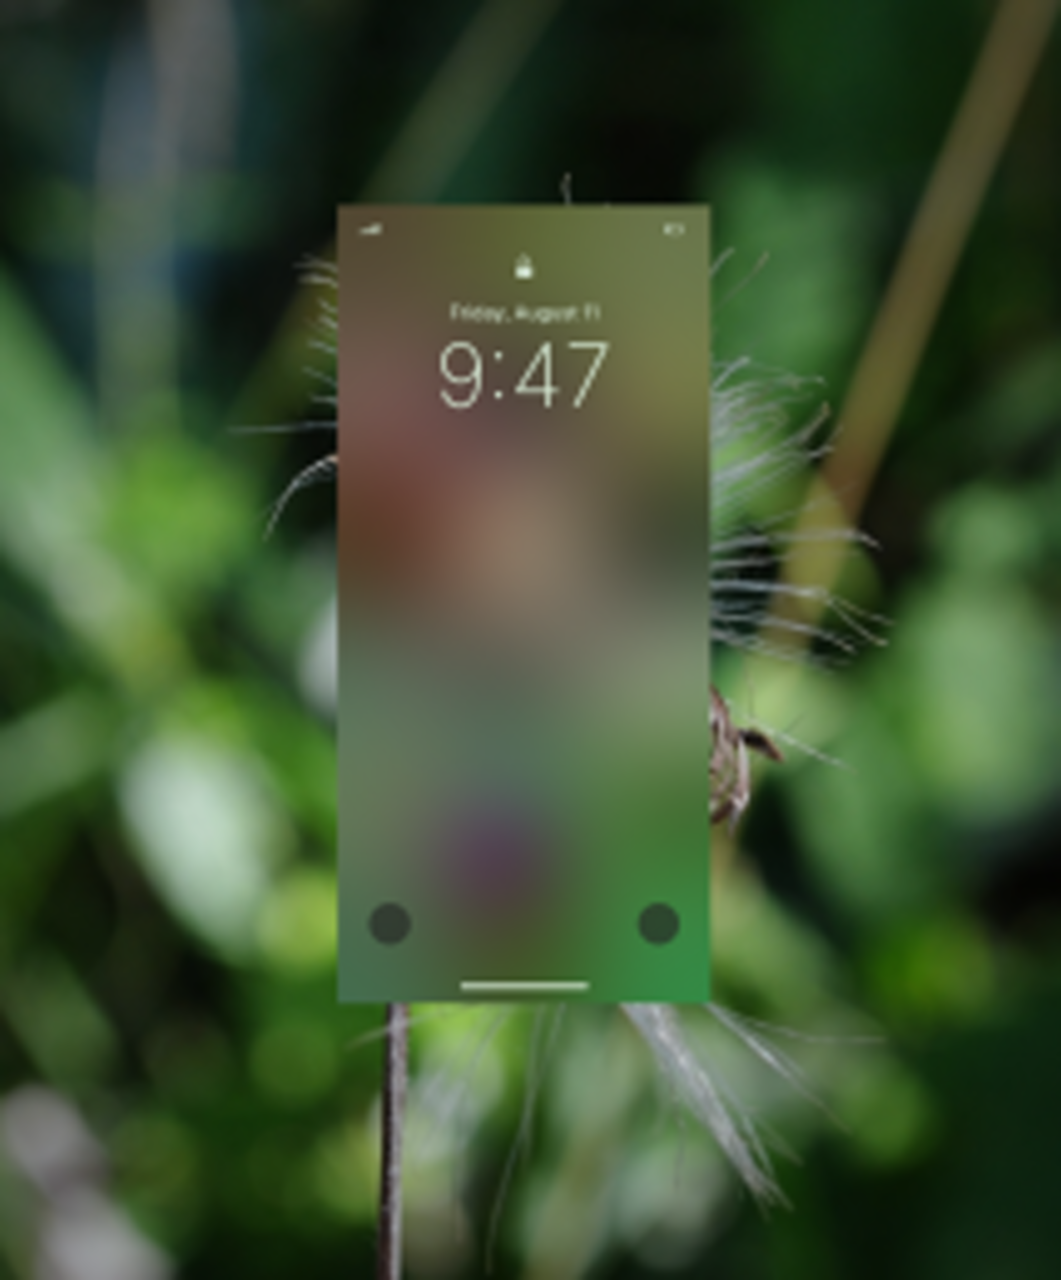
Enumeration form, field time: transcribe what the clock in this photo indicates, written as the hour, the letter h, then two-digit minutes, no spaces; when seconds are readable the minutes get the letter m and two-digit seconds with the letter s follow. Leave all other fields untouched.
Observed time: 9h47
